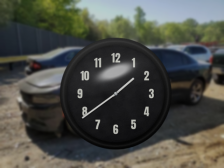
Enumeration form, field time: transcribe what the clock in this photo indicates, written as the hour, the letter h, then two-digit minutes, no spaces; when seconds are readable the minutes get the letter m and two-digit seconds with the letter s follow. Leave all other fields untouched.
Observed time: 1h39
